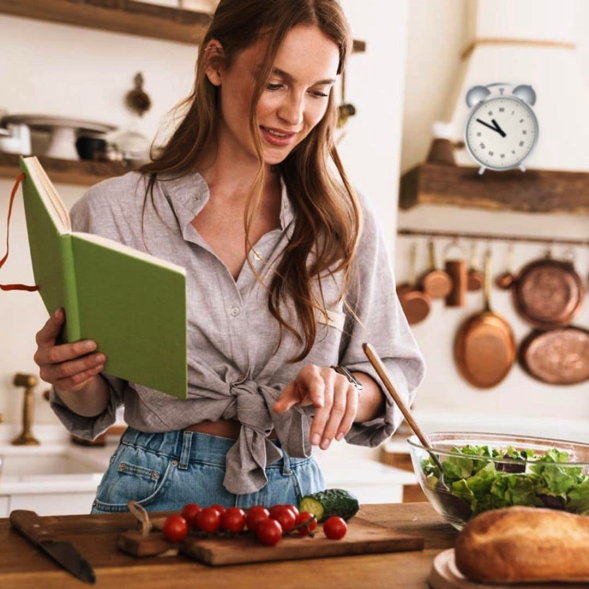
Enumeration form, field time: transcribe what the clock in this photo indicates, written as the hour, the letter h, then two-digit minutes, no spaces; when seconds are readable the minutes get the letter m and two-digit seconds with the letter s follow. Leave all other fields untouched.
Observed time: 10h50
